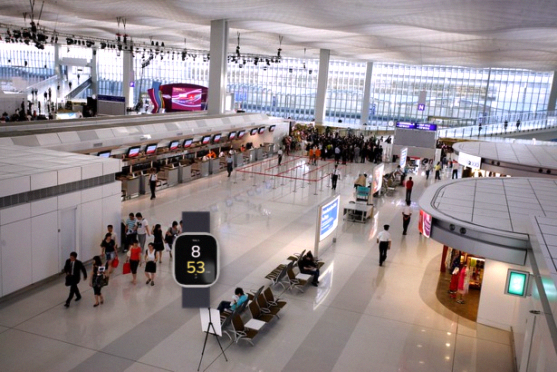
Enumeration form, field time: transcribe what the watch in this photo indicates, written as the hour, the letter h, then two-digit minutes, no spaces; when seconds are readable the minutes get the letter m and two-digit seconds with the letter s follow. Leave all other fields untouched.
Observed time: 8h53
